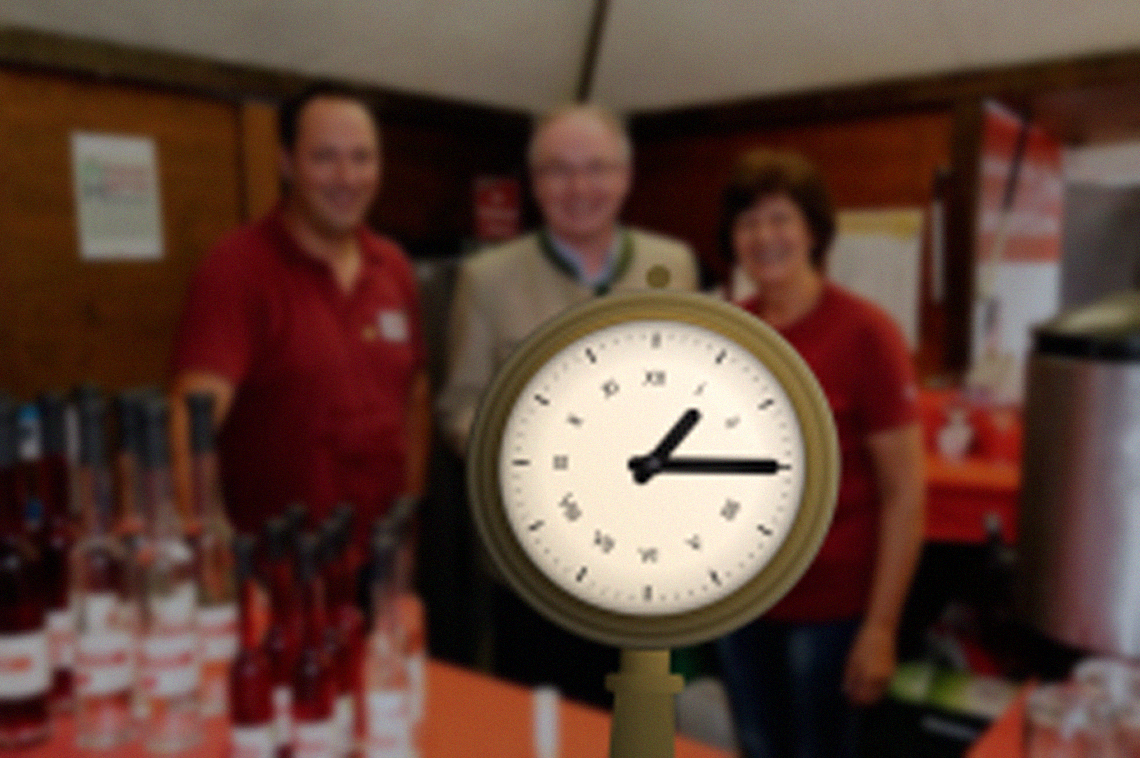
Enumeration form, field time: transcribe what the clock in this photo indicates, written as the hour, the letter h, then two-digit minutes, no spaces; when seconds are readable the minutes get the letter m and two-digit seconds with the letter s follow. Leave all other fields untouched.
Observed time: 1h15
